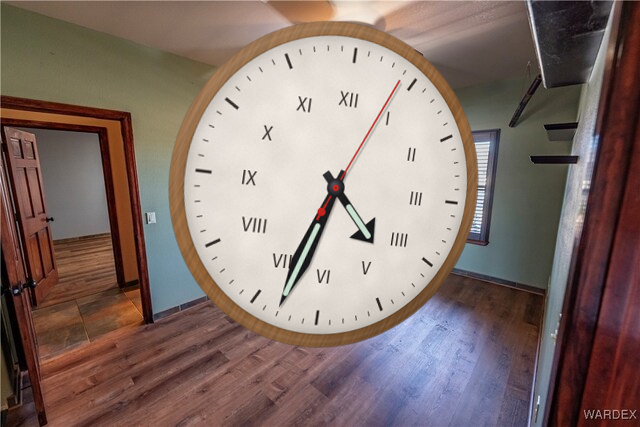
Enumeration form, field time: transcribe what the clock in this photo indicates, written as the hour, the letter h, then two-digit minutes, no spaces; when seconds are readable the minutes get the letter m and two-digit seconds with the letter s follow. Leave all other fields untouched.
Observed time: 4h33m04s
